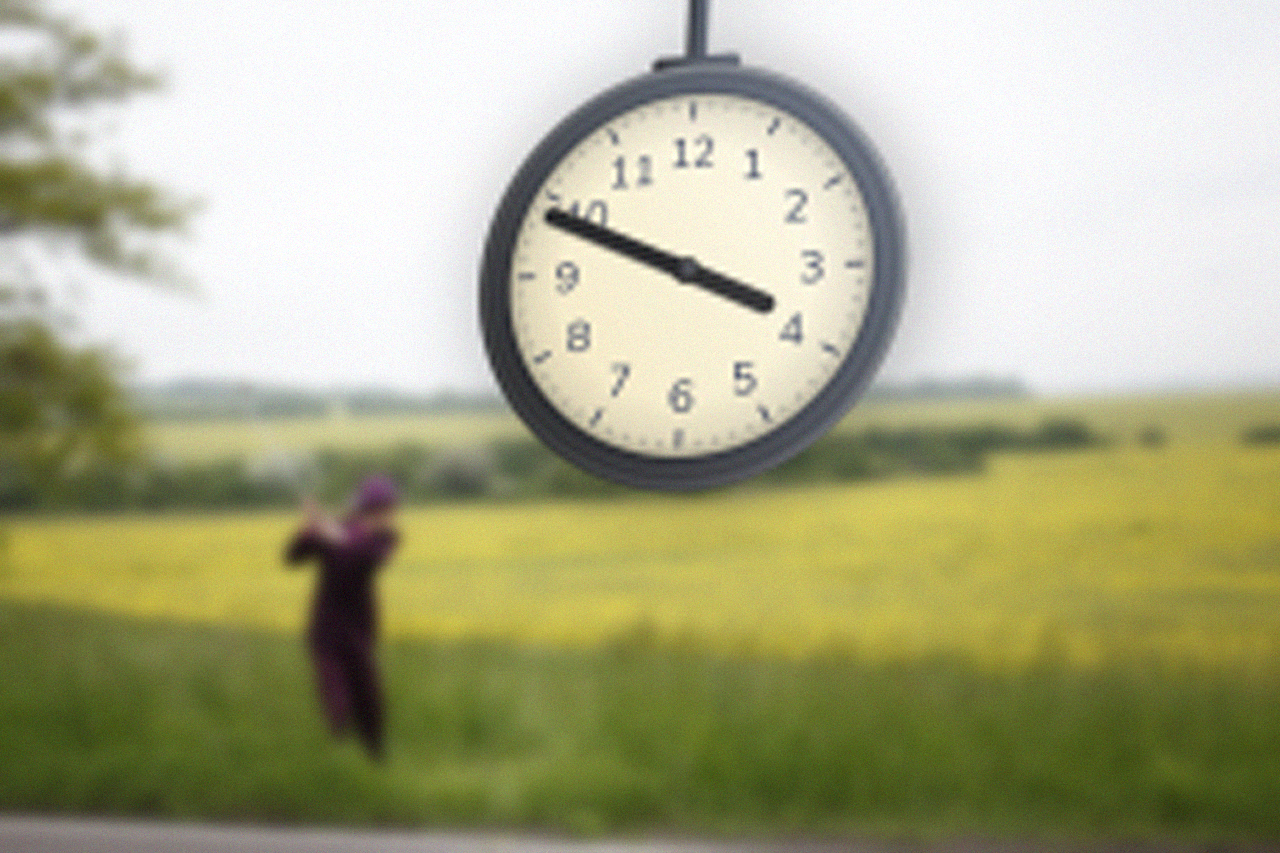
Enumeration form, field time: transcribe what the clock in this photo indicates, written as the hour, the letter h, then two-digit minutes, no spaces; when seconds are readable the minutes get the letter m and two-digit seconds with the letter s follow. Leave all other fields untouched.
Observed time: 3h49
